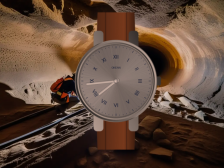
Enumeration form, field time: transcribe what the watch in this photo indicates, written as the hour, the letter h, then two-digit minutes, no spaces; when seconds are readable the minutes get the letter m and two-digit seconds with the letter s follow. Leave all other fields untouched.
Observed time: 7h44
